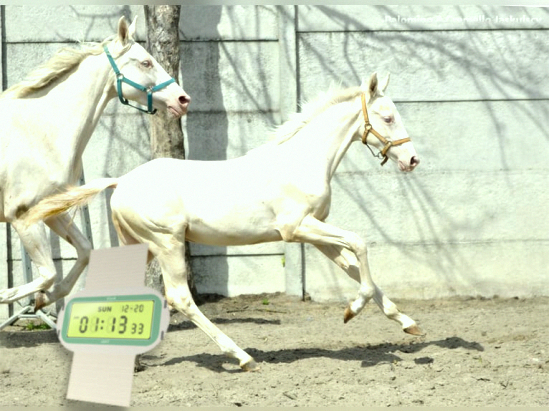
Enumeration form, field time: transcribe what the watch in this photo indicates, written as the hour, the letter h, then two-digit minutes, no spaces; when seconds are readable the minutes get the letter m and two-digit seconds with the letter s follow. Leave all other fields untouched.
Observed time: 1h13m33s
